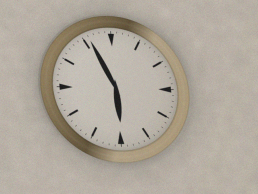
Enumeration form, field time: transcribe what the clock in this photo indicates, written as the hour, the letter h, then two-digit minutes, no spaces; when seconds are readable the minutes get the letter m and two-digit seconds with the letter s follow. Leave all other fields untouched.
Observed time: 5h56
